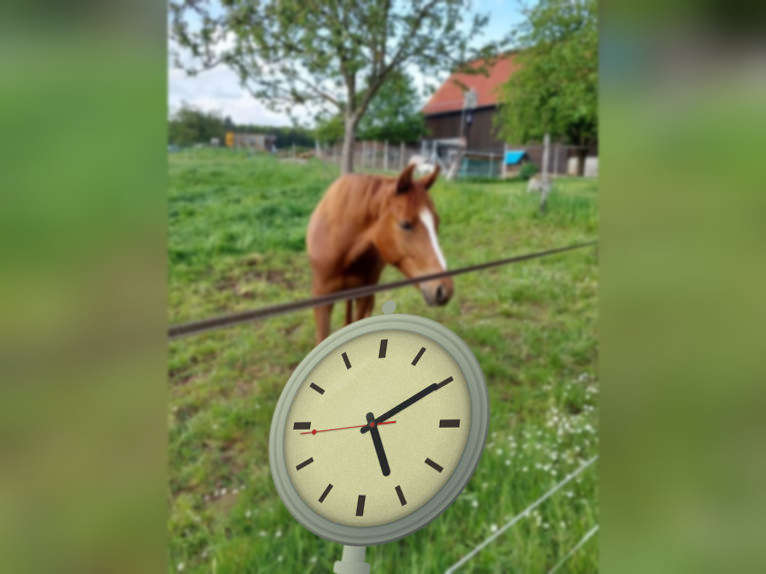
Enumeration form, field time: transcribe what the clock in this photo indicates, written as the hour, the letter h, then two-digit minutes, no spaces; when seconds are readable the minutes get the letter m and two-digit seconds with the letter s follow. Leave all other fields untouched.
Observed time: 5h09m44s
